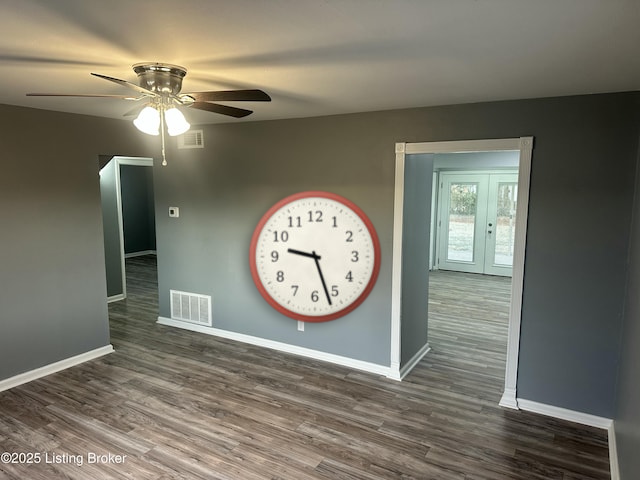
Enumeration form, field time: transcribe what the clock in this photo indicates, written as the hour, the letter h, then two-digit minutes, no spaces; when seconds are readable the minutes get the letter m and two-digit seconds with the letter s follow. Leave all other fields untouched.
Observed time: 9h27
